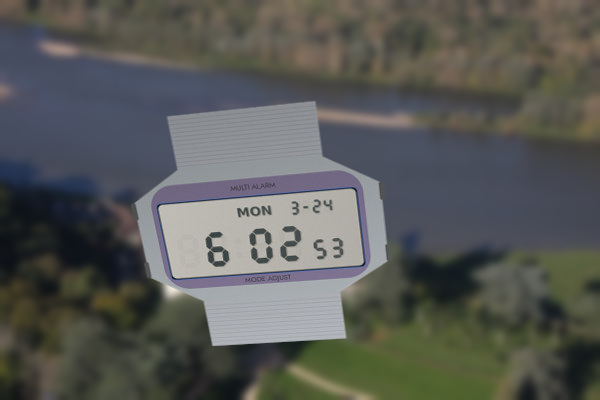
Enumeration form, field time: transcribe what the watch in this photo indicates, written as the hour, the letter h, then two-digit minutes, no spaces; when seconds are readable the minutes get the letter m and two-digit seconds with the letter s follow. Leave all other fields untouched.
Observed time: 6h02m53s
